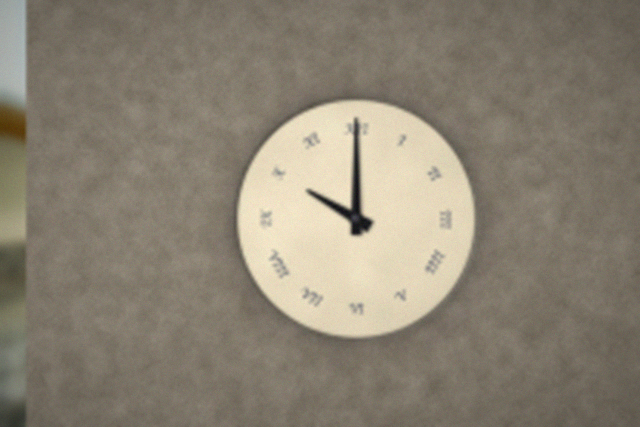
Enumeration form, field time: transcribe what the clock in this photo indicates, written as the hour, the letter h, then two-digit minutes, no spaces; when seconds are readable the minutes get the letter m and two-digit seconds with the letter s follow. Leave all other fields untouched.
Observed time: 10h00
